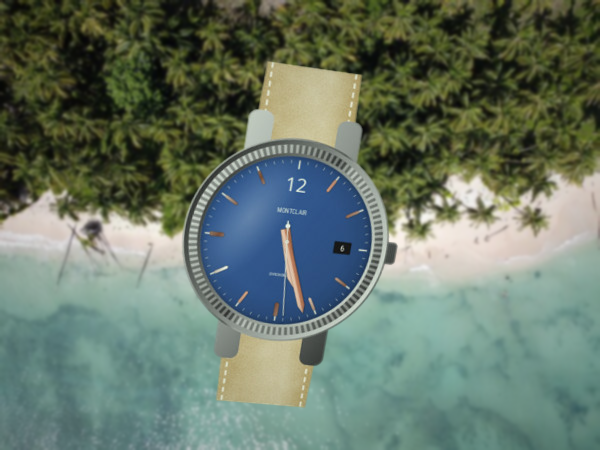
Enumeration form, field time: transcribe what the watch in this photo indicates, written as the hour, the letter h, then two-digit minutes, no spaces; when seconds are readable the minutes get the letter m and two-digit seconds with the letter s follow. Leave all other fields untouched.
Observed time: 5h26m29s
